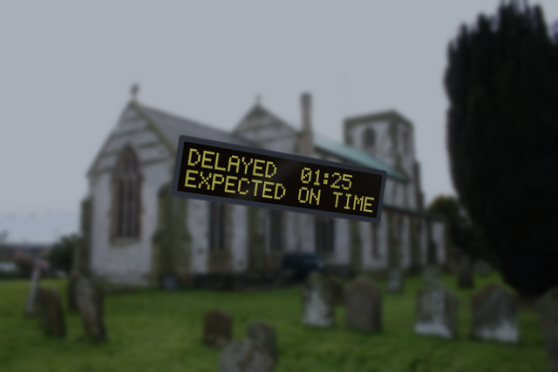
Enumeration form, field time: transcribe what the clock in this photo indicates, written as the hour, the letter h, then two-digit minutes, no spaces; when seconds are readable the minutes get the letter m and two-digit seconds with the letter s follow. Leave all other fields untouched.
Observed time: 1h25
